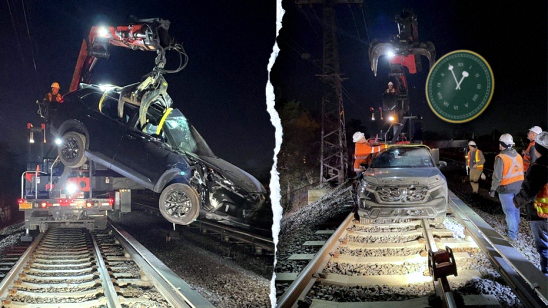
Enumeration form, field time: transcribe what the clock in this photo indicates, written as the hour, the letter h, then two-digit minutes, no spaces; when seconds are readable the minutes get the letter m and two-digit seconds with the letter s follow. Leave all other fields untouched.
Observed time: 12h55
